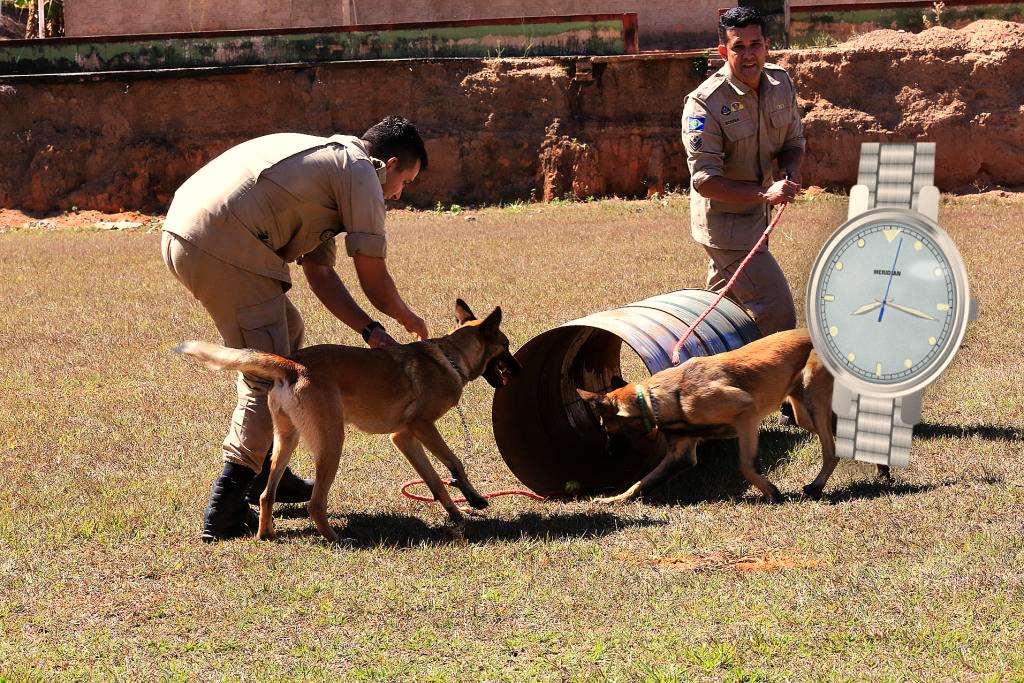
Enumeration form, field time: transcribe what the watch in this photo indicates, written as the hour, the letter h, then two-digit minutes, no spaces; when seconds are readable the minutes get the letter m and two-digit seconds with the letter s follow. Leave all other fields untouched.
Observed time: 8h17m02s
